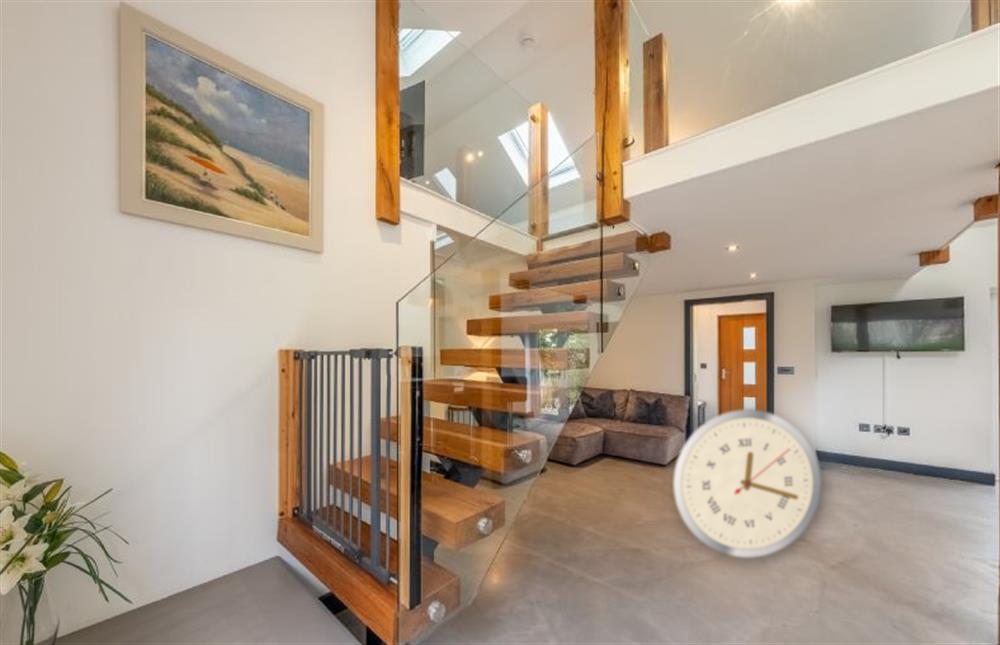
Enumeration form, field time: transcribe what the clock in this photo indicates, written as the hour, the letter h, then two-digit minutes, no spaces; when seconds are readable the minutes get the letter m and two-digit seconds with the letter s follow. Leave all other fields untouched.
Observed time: 12h18m09s
